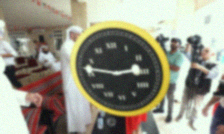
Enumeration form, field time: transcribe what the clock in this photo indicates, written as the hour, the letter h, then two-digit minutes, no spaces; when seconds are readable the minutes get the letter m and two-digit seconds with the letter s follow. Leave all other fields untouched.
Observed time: 2h47
